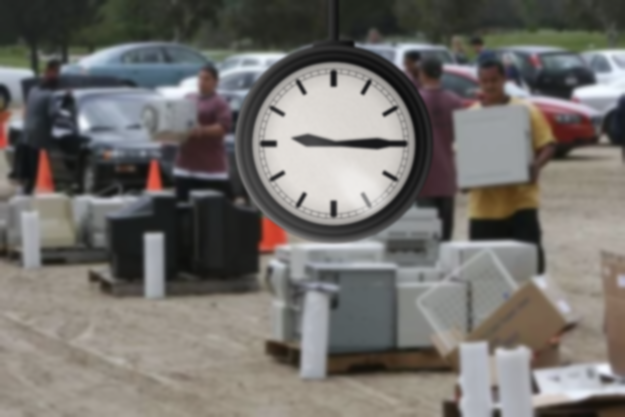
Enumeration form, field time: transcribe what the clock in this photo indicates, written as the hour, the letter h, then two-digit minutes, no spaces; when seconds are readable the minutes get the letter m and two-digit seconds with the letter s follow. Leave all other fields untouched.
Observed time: 9h15
